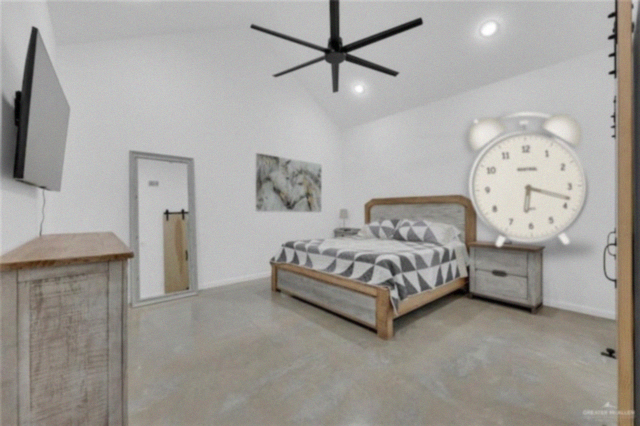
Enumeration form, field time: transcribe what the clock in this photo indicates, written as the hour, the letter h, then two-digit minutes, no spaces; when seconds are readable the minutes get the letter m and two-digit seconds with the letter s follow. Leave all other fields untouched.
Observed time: 6h18
